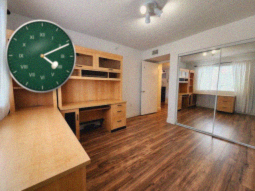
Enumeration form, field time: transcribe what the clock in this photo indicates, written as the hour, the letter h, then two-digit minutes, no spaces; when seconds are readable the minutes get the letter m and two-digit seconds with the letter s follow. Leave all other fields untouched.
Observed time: 4h11
